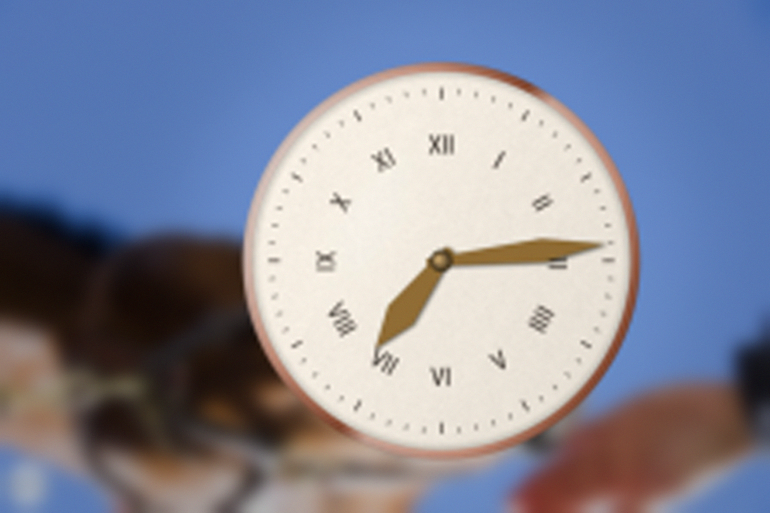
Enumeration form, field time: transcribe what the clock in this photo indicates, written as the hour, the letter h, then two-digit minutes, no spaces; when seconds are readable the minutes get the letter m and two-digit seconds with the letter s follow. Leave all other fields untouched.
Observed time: 7h14
